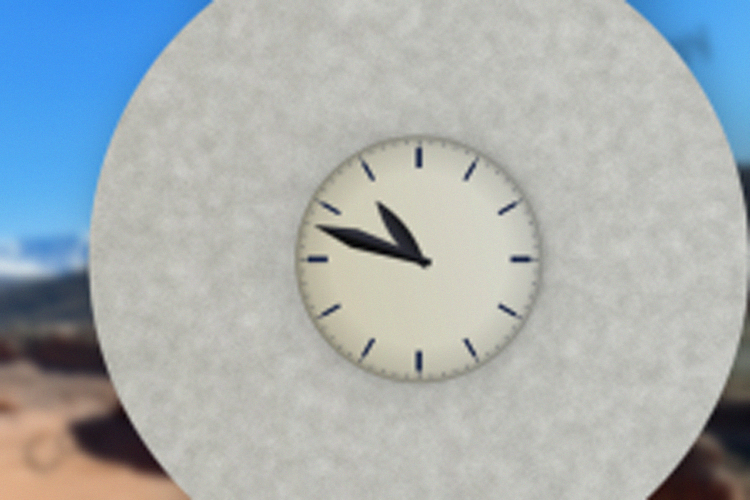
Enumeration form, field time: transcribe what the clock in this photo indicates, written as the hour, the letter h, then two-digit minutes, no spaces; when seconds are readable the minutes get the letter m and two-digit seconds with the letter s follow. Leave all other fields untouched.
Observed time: 10h48
